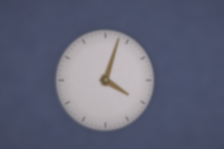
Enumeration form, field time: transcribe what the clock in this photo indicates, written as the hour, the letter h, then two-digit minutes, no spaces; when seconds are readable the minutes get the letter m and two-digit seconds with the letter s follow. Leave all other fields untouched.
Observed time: 4h03
